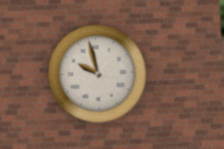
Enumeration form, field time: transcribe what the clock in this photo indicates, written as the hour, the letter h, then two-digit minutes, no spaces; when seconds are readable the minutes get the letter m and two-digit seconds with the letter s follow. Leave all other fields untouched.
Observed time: 9h58
